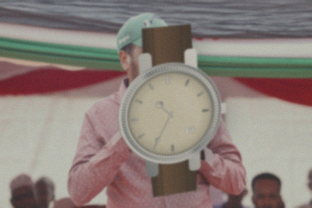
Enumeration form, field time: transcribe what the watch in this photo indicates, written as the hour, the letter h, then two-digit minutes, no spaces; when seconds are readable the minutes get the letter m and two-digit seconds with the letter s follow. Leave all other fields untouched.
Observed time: 10h35
